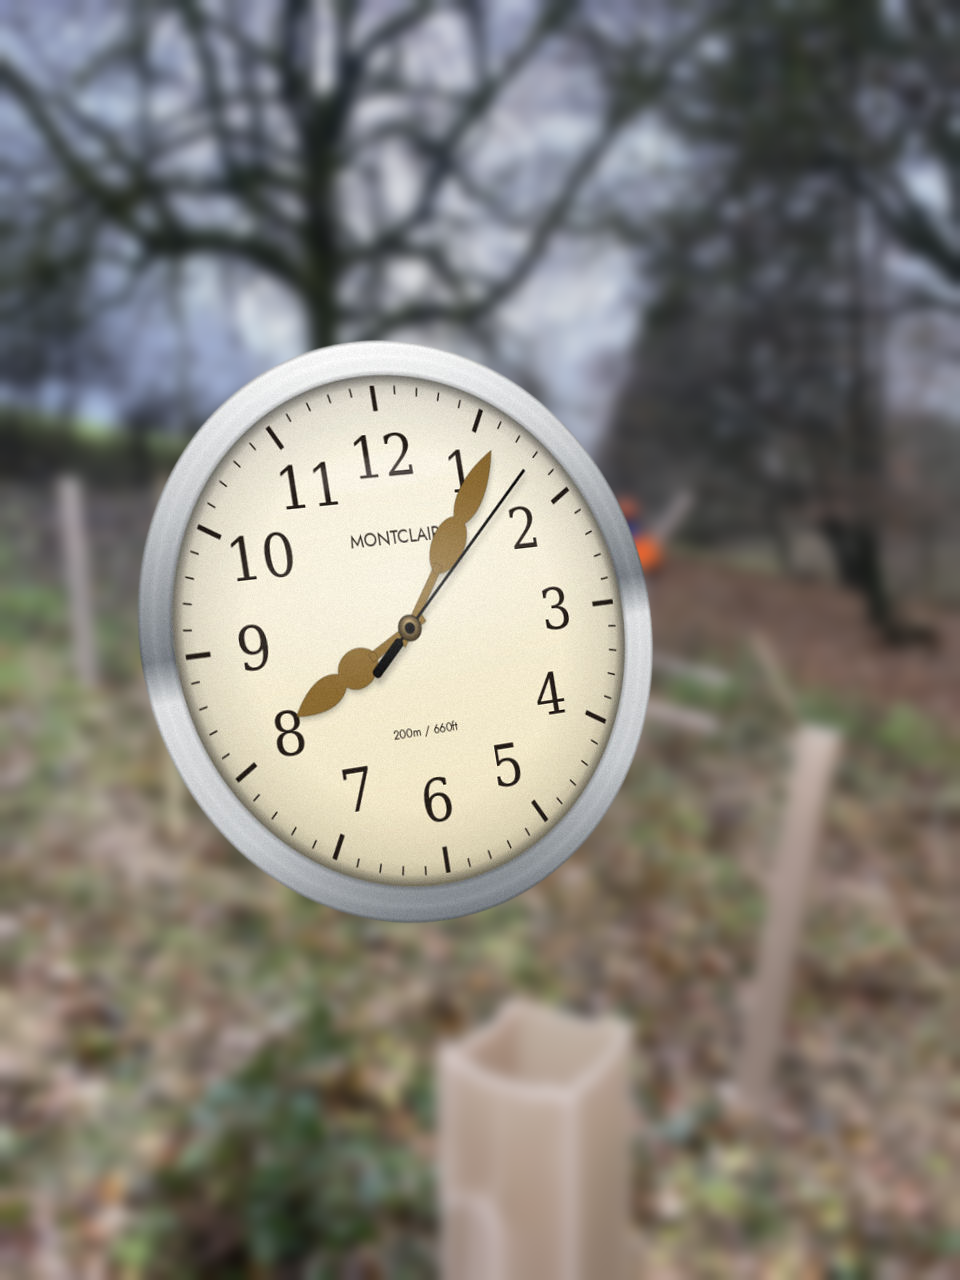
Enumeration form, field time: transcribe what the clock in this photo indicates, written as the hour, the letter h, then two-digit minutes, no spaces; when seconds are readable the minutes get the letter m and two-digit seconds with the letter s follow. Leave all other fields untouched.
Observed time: 8h06m08s
